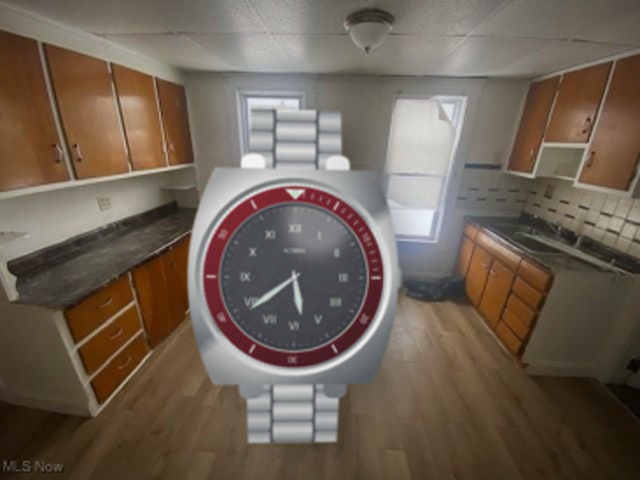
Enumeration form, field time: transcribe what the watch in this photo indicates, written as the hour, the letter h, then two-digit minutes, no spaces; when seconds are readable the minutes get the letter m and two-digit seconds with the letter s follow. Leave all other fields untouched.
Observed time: 5h39
